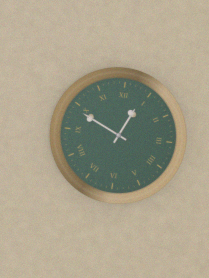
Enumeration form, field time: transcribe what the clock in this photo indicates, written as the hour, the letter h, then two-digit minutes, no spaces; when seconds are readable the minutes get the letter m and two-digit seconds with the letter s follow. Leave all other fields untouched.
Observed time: 12h49
